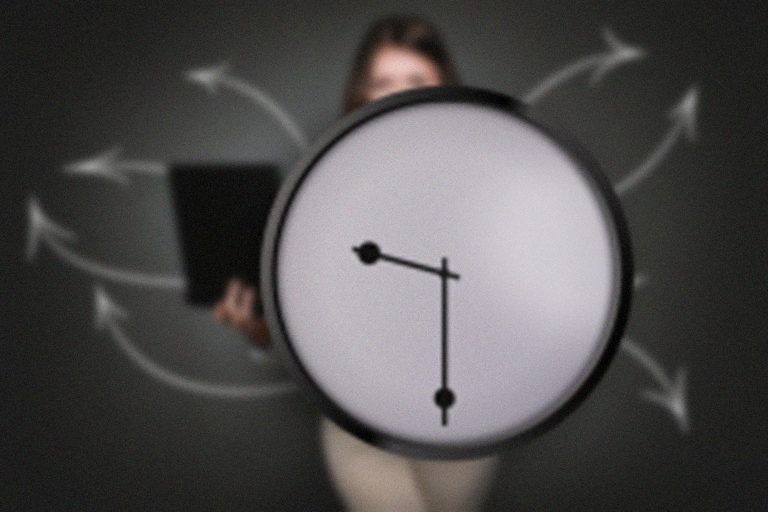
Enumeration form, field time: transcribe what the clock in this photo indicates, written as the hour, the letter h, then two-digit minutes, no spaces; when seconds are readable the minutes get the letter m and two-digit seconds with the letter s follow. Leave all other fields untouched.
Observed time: 9h30
